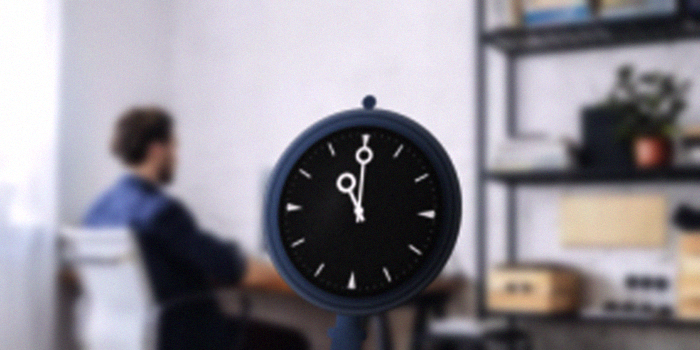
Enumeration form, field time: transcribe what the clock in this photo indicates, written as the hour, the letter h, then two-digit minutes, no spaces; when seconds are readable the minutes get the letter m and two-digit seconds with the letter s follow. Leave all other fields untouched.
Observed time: 11h00
